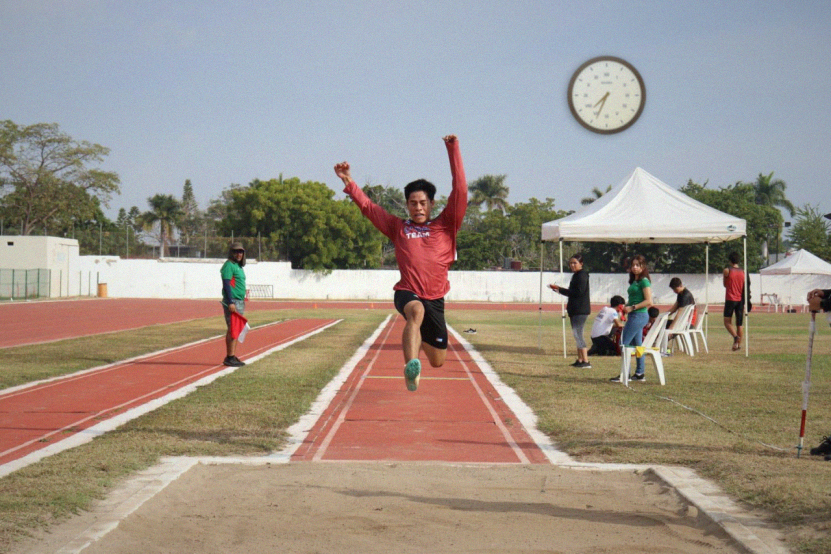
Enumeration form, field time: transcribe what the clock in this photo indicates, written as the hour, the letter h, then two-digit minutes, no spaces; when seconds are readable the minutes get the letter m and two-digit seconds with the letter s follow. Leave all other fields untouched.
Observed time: 7h34
